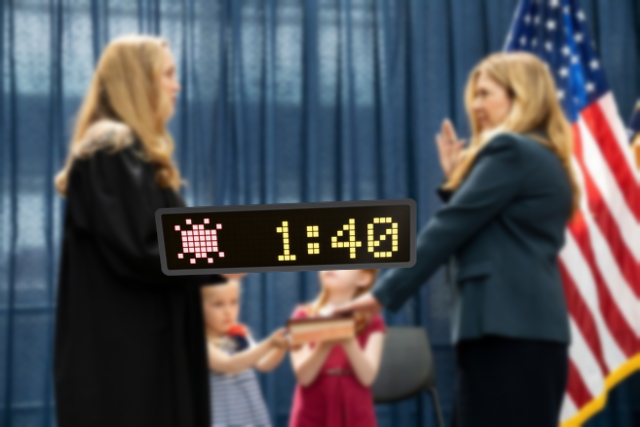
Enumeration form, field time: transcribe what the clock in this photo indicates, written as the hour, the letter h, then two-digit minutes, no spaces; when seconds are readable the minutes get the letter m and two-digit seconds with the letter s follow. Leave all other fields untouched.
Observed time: 1h40
